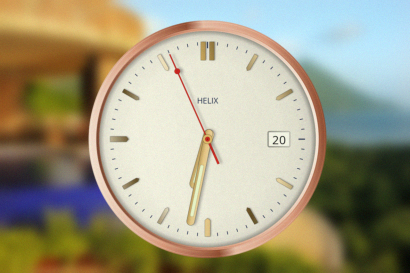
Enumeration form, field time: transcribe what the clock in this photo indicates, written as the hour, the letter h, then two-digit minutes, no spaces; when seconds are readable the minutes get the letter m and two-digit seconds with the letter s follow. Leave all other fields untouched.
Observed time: 6h31m56s
